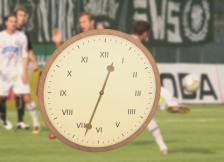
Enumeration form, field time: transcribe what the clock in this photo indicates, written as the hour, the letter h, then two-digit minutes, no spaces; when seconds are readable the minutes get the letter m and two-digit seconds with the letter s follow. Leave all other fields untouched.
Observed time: 12h33
